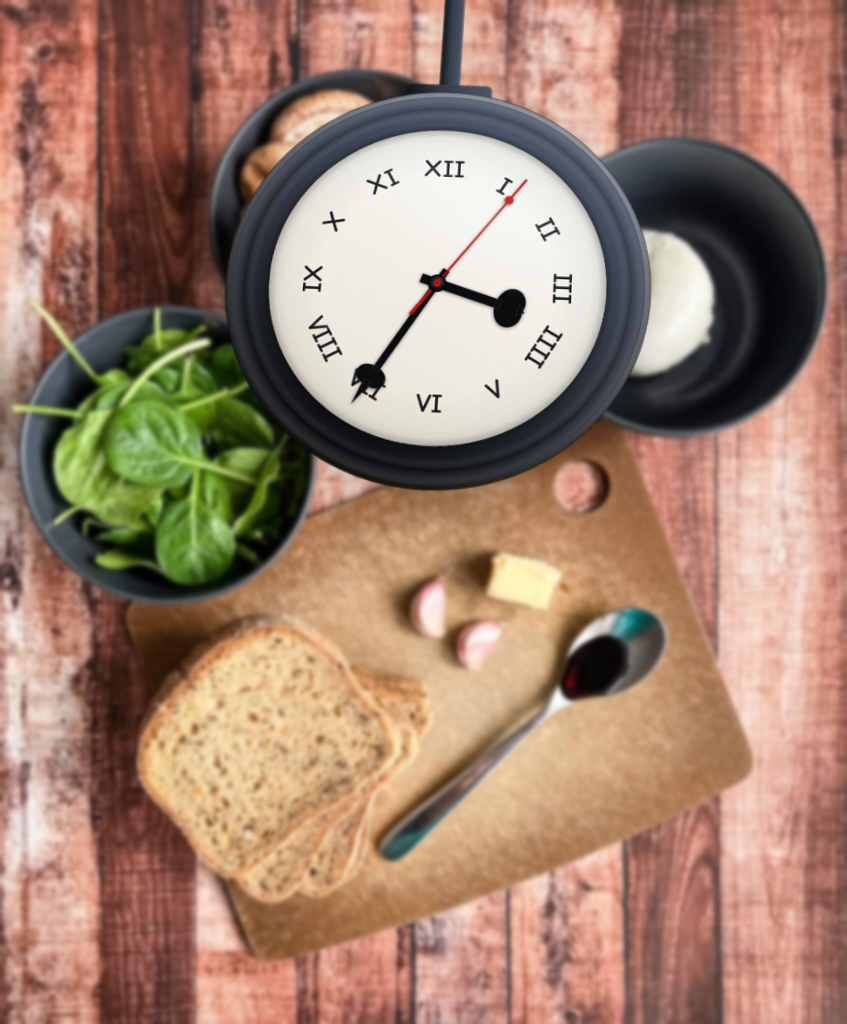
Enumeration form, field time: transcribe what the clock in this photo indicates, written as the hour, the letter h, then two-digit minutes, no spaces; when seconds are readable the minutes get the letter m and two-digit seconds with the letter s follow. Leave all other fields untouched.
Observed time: 3h35m06s
